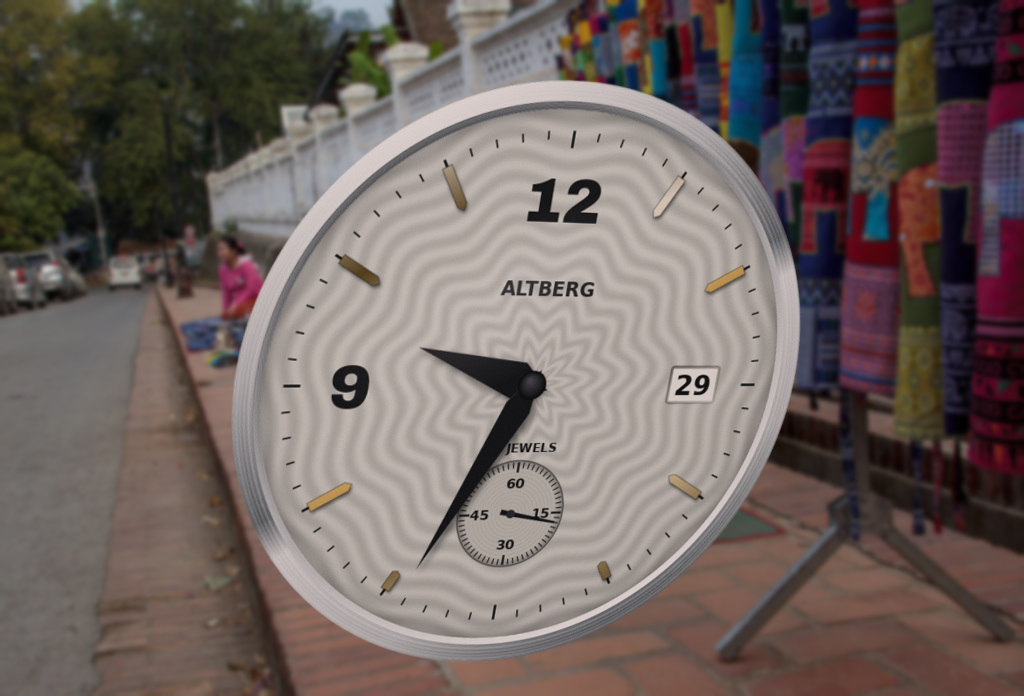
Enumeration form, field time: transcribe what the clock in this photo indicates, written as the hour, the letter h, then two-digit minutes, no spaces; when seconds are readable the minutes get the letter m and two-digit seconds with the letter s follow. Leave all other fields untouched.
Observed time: 9h34m17s
